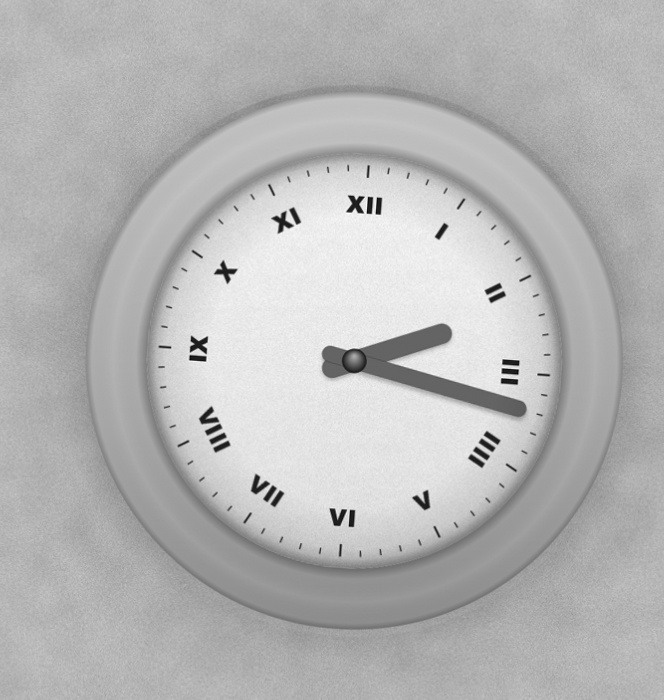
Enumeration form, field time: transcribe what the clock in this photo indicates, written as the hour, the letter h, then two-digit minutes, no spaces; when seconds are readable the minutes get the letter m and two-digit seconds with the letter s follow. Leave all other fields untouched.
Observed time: 2h17
